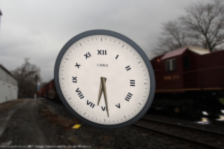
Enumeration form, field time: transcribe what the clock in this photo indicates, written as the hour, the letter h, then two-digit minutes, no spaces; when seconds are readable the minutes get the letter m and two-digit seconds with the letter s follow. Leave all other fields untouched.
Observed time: 6h29
